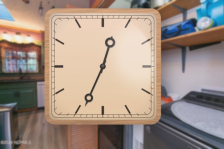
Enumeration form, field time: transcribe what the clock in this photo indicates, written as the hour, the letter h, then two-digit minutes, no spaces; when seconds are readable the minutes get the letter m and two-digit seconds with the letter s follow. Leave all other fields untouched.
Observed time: 12h34
